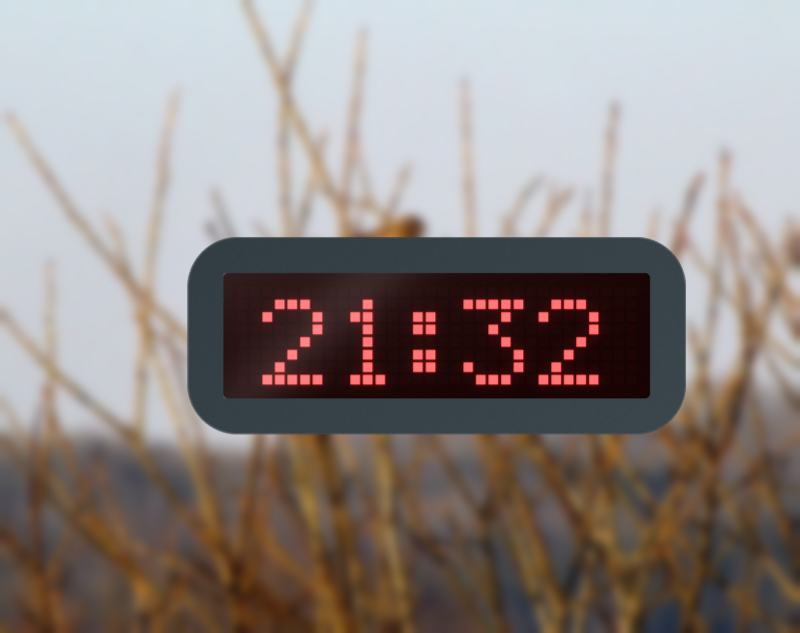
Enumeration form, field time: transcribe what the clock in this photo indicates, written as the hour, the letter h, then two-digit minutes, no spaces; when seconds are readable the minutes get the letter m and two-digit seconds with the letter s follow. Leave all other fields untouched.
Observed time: 21h32
